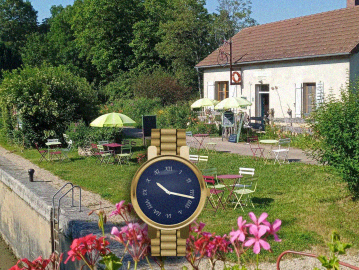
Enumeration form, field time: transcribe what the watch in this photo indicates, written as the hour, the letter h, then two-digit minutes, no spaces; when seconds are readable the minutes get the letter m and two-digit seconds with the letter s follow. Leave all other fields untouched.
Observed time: 10h17
